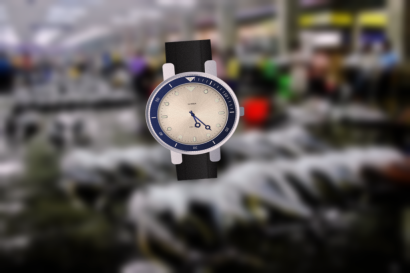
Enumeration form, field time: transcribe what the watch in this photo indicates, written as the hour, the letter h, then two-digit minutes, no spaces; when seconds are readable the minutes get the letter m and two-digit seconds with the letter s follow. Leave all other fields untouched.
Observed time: 5h23
